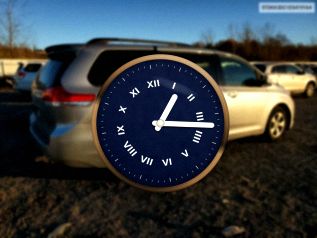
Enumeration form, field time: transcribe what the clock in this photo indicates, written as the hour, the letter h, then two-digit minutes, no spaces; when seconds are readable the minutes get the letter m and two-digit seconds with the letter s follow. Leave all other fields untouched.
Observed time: 1h17
